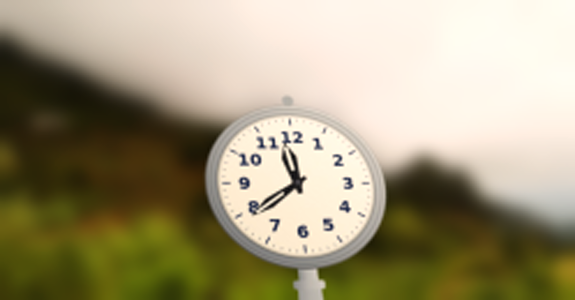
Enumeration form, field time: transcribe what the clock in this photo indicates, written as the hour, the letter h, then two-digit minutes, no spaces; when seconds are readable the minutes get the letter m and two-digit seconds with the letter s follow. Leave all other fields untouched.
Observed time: 11h39
